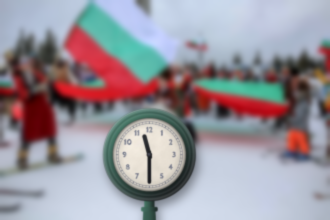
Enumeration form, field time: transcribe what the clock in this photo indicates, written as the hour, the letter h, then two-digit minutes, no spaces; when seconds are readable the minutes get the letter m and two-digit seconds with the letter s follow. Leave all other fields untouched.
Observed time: 11h30
